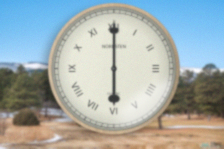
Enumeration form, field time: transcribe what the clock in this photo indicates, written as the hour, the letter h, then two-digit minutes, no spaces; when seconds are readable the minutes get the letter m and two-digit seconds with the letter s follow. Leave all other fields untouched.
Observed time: 6h00
